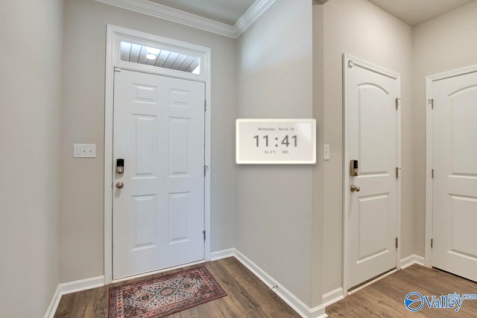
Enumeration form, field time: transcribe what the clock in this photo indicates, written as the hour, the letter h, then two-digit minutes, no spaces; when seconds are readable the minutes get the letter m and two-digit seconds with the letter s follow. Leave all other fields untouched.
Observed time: 11h41
